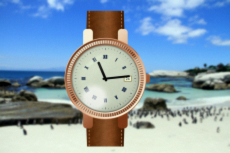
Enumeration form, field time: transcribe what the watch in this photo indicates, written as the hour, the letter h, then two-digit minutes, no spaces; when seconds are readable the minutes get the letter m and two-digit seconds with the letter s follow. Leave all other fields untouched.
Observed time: 11h14
